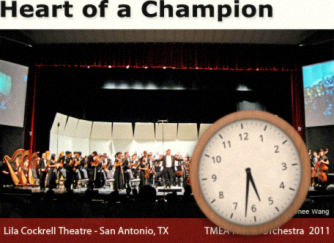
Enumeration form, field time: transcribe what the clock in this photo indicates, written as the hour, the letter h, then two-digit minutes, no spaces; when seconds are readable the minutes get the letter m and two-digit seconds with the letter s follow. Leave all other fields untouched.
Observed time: 5h32
